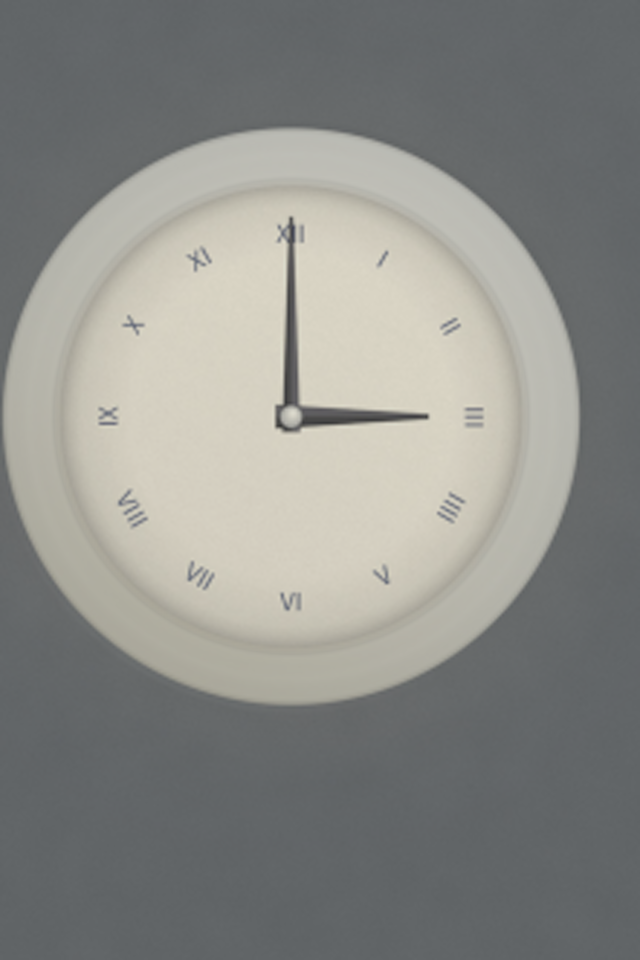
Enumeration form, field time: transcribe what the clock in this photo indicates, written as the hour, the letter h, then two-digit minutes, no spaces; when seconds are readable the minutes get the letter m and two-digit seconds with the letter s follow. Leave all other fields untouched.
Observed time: 3h00
